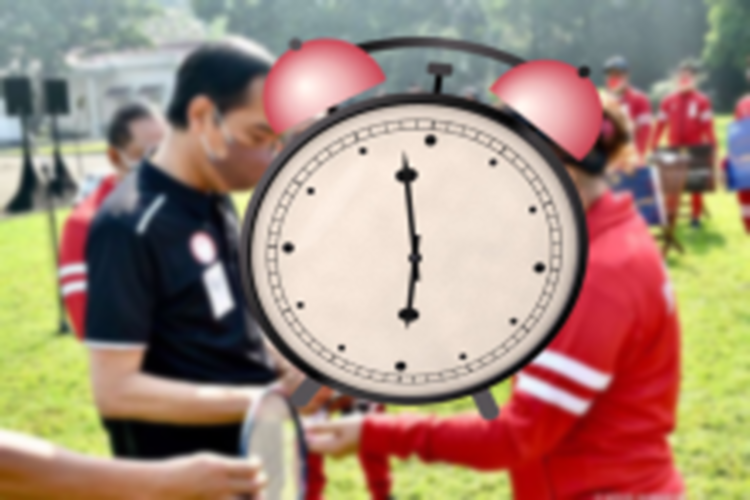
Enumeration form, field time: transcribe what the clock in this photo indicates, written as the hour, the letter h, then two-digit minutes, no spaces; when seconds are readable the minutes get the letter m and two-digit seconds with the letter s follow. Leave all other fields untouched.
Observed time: 5h58
